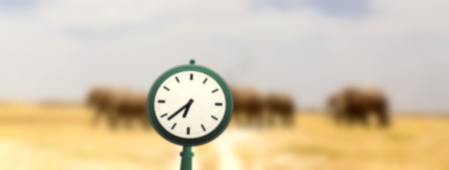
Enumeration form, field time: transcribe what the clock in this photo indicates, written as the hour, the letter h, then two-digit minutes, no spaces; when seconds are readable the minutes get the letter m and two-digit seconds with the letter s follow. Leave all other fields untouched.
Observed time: 6h38
